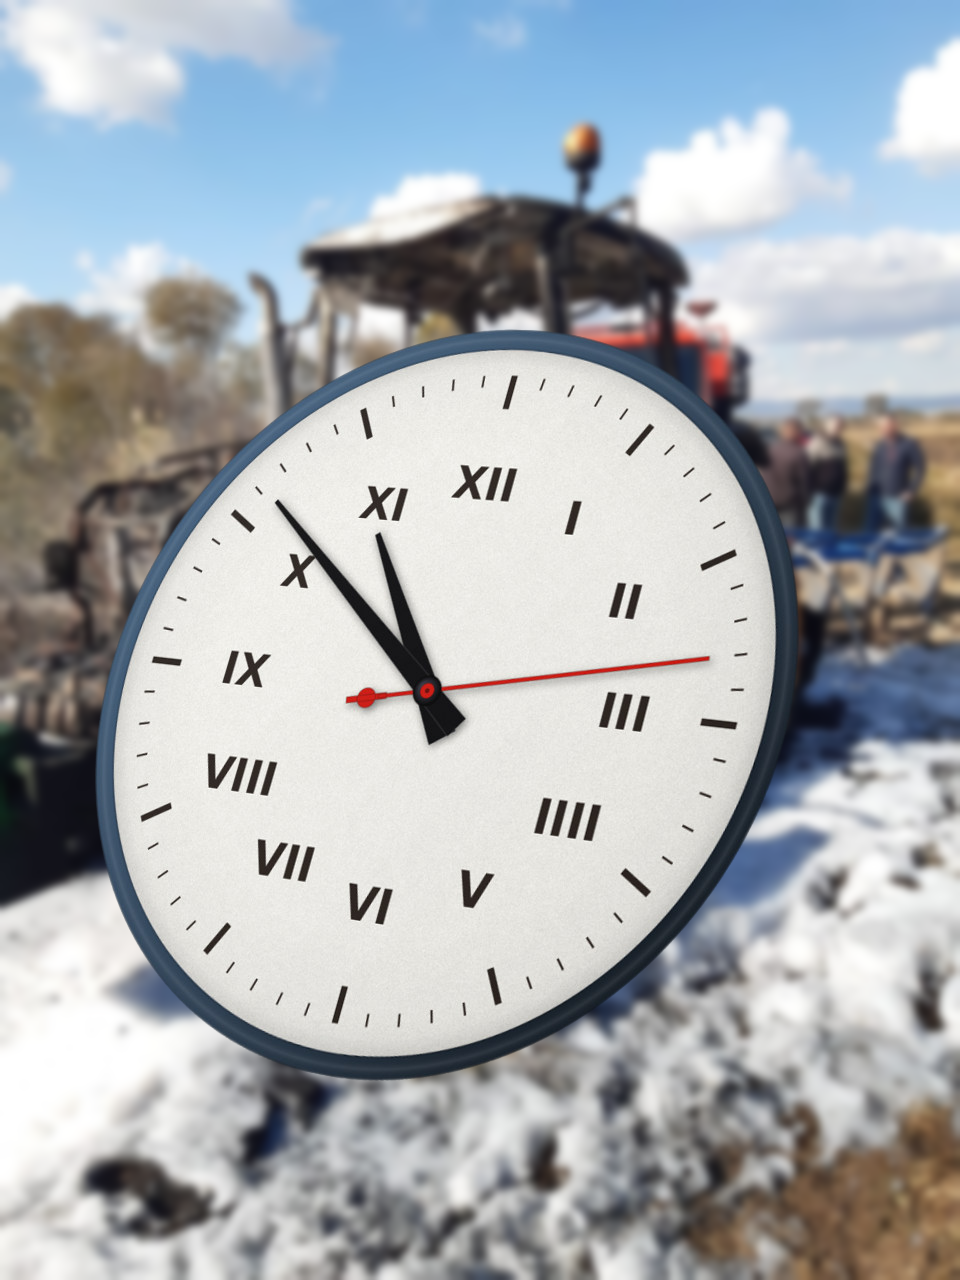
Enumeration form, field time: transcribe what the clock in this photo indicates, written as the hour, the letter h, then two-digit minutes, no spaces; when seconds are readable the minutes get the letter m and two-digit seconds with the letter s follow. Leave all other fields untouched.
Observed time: 10h51m13s
